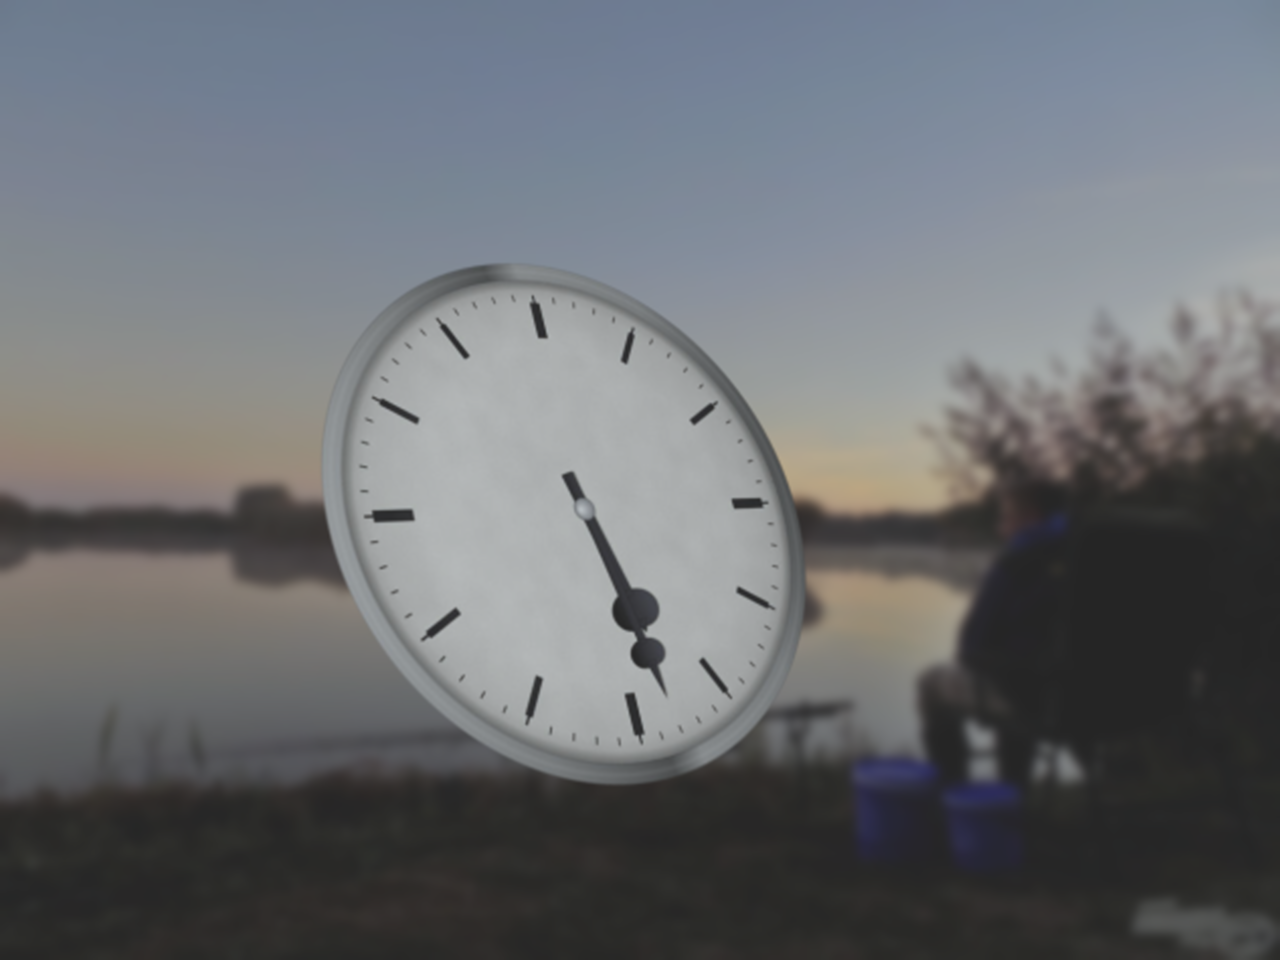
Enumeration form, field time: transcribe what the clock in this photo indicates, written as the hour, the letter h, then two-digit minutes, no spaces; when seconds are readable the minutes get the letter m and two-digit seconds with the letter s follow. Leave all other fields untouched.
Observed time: 5h28
